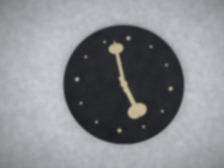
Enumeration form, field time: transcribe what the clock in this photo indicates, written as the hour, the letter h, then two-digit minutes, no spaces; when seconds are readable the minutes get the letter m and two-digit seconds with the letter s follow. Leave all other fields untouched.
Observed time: 4h57
